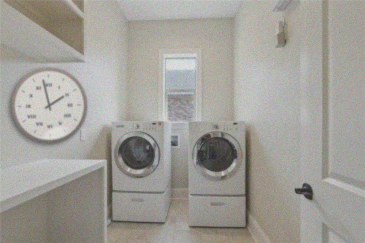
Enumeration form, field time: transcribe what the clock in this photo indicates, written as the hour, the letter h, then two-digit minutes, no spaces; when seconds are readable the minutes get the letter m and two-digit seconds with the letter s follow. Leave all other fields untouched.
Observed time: 1h58
